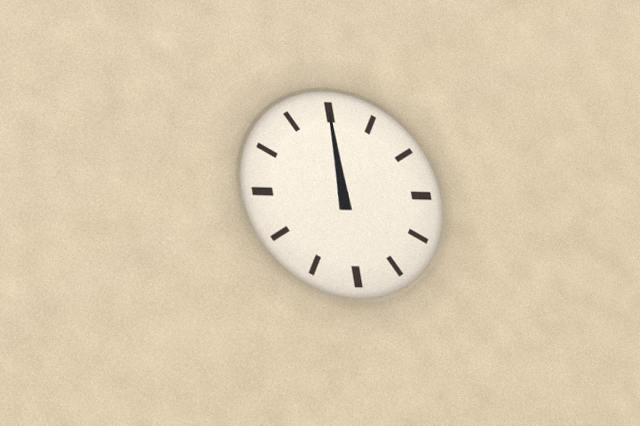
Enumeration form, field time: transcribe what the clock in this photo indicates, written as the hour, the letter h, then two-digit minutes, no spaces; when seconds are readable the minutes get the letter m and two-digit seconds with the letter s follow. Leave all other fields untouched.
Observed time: 12h00
